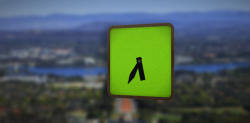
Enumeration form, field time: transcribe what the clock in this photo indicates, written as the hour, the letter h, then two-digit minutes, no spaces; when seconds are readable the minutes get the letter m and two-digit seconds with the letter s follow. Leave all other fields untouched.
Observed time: 5h35
